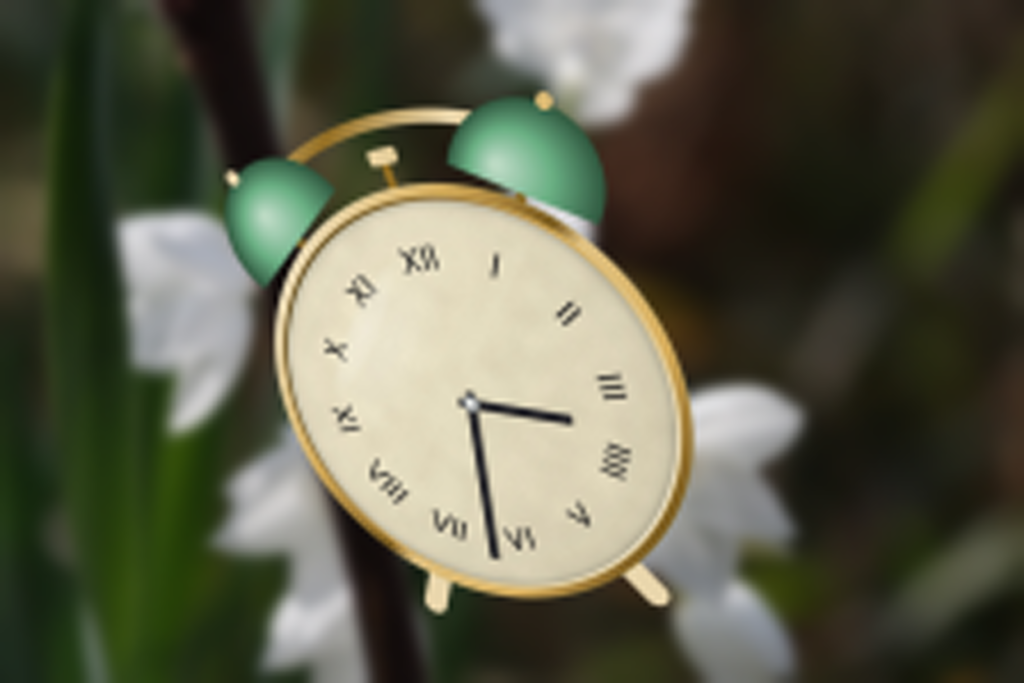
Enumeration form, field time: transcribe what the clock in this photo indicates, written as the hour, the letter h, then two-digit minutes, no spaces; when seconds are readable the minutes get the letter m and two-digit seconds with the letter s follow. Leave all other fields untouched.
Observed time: 3h32
